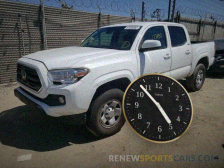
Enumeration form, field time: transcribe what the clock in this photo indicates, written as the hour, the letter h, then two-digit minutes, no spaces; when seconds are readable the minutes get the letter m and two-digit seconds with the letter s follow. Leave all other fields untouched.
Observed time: 4h53
